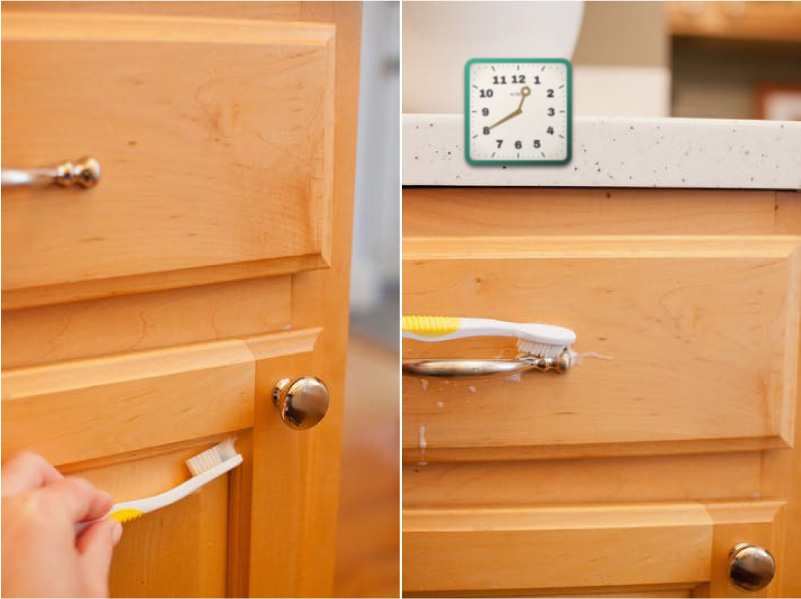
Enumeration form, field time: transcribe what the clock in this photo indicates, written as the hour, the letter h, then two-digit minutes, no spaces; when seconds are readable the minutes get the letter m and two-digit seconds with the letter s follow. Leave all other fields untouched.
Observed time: 12h40
